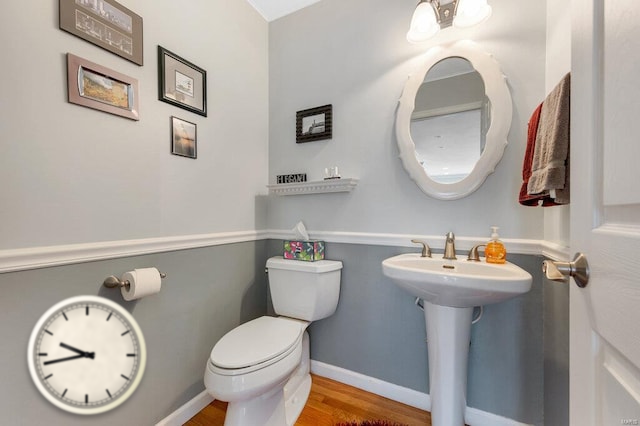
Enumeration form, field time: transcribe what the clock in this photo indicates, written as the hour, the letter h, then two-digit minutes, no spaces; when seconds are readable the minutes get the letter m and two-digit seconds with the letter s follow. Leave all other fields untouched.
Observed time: 9h43
